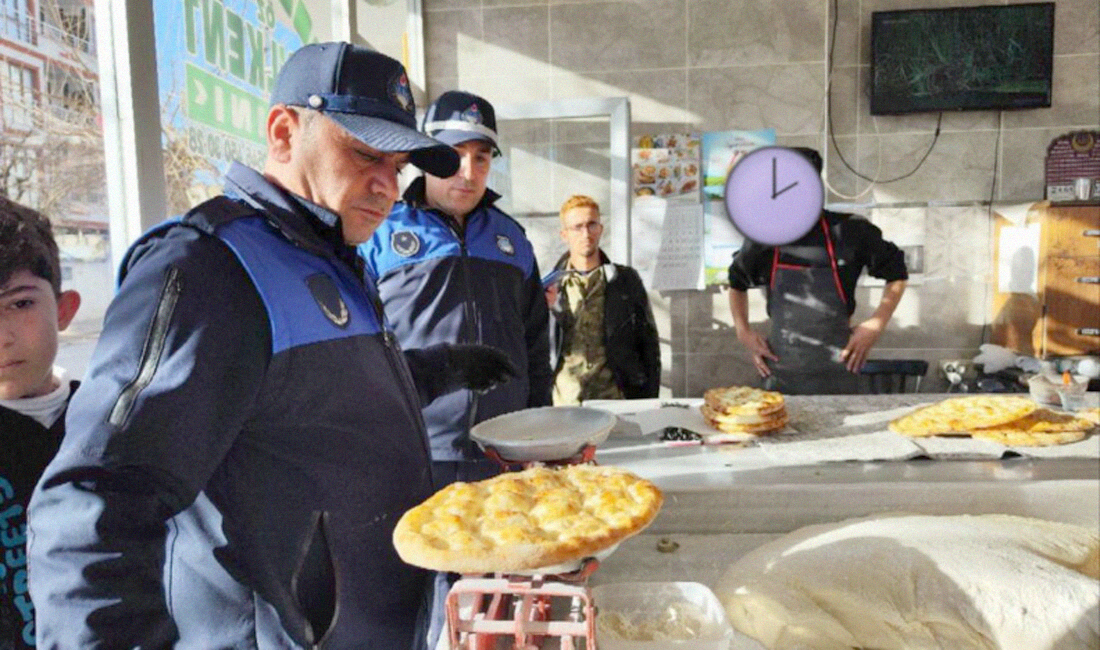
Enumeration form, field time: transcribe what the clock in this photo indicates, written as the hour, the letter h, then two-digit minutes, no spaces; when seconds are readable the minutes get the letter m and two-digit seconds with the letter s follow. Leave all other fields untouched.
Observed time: 2h00
